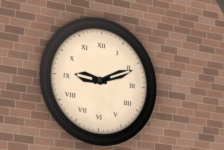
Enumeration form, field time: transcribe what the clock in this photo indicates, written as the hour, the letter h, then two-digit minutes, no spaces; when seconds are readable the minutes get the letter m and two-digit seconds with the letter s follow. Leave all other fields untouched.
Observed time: 9h11
